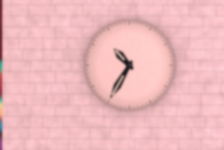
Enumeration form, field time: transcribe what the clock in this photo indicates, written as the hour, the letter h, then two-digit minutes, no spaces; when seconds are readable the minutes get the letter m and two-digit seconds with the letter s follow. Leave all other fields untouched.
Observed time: 10h35
